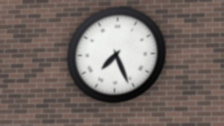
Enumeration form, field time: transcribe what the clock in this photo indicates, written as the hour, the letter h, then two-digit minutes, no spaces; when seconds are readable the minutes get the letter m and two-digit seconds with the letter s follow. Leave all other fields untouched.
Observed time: 7h26
